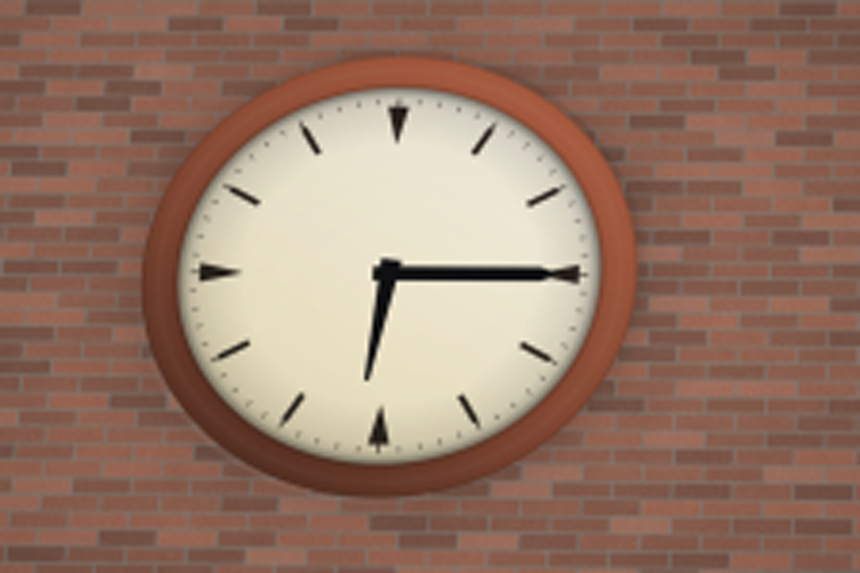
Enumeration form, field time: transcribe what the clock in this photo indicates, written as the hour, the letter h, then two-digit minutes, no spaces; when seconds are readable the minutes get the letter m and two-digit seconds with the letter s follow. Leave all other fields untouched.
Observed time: 6h15
